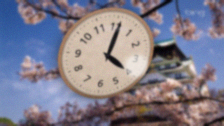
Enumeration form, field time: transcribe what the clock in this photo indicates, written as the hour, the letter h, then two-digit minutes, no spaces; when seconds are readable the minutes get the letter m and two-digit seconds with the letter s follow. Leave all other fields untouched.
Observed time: 4h01
